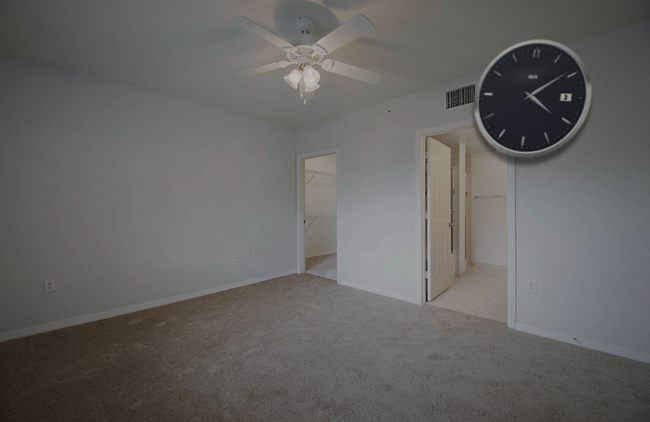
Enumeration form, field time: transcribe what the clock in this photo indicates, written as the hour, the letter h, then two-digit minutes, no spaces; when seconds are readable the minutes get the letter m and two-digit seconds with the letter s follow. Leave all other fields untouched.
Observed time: 4h09
